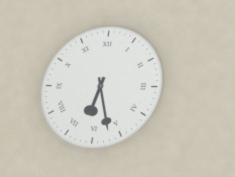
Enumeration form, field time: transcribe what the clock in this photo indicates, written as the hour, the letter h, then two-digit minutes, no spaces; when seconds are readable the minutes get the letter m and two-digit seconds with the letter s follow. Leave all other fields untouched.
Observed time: 6h27
